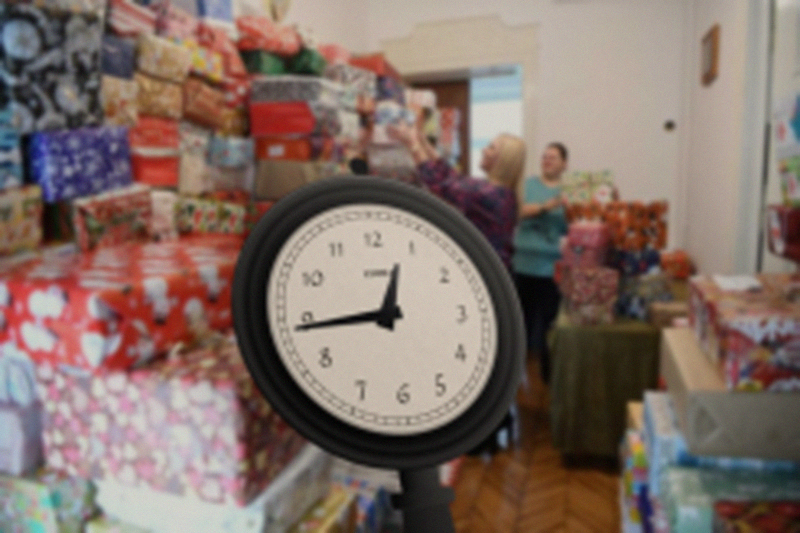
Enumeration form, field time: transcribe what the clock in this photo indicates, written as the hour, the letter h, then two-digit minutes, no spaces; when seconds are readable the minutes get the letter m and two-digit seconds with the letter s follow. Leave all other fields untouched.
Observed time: 12h44
